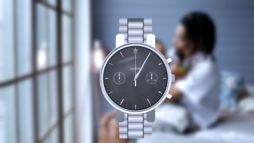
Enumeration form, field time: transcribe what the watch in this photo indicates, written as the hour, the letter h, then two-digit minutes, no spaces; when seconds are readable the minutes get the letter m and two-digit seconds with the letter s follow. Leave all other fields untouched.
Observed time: 1h05
